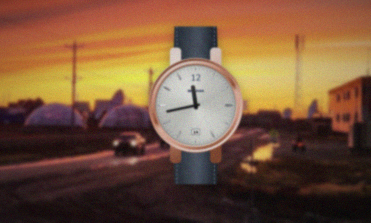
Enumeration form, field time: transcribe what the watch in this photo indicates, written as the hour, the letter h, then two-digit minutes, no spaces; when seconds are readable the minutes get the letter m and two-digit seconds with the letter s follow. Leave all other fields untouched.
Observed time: 11h43
